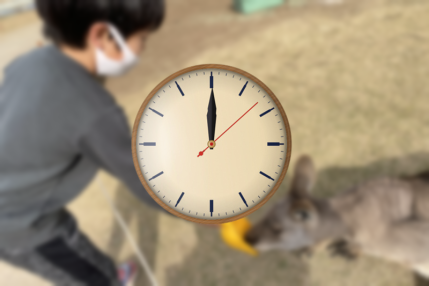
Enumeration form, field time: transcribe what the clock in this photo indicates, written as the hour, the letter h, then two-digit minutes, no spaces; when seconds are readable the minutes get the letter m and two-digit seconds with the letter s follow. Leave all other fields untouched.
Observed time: 12h00m08s
